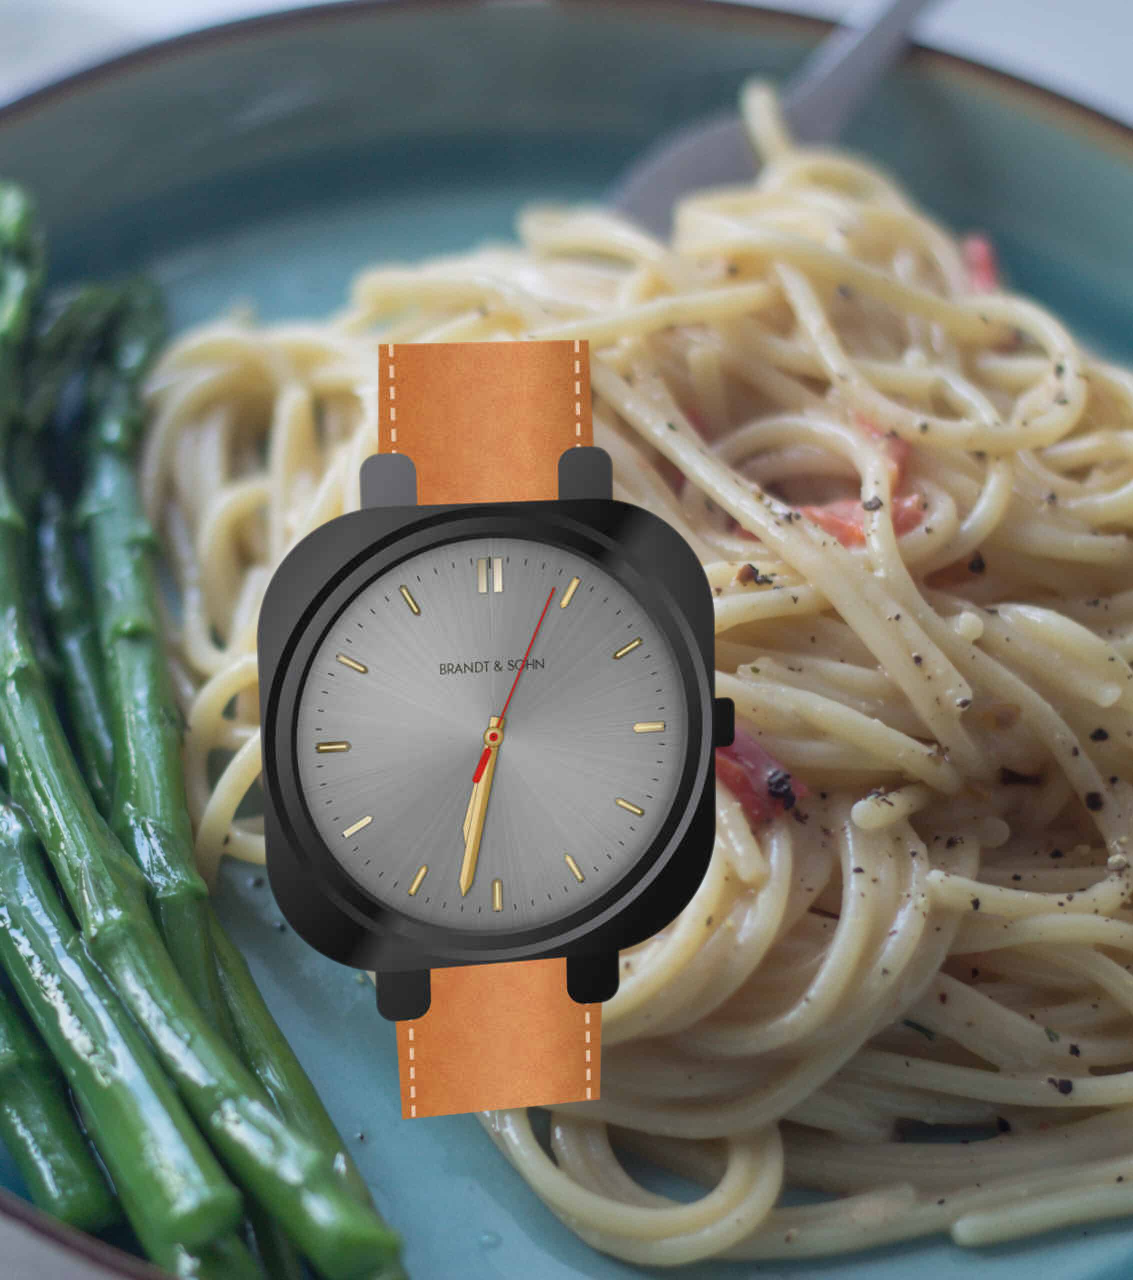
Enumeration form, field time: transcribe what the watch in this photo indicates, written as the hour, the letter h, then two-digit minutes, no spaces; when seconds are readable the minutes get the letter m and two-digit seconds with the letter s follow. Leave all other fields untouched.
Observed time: 6h32m04s
